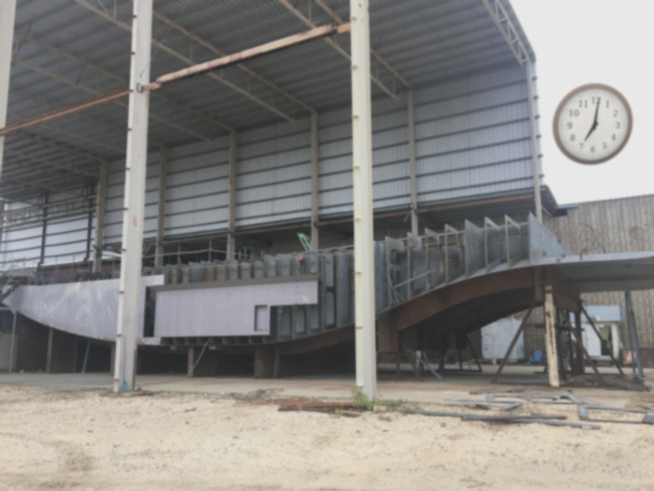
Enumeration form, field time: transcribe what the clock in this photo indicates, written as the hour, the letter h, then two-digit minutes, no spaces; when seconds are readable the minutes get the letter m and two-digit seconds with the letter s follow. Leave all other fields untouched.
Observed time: 7h01
